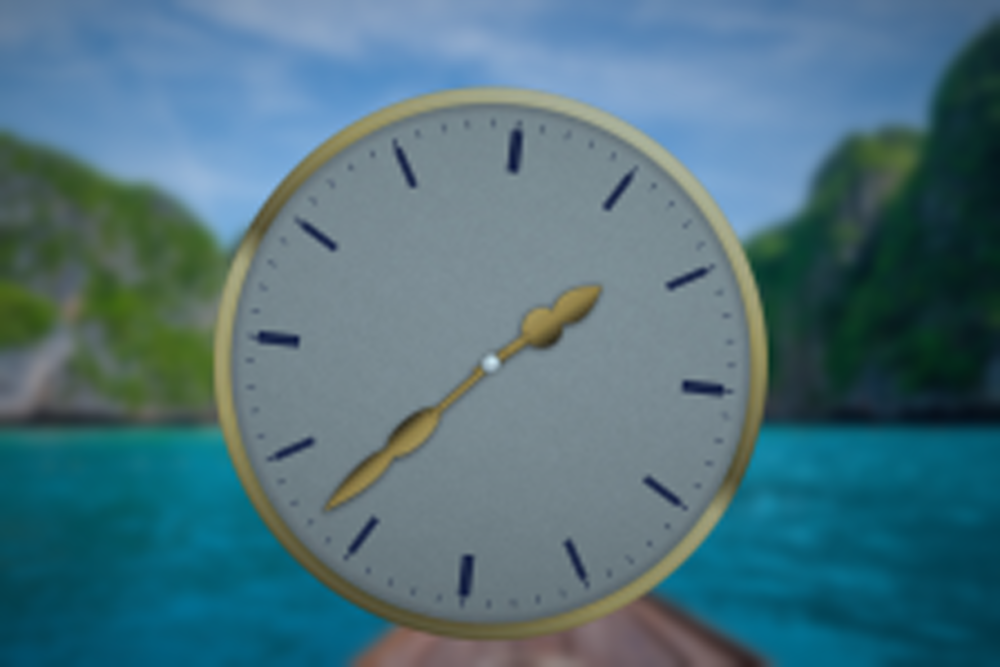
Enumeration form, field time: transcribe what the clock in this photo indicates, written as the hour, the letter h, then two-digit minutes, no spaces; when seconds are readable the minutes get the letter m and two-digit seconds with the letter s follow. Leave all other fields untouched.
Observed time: 1h37
